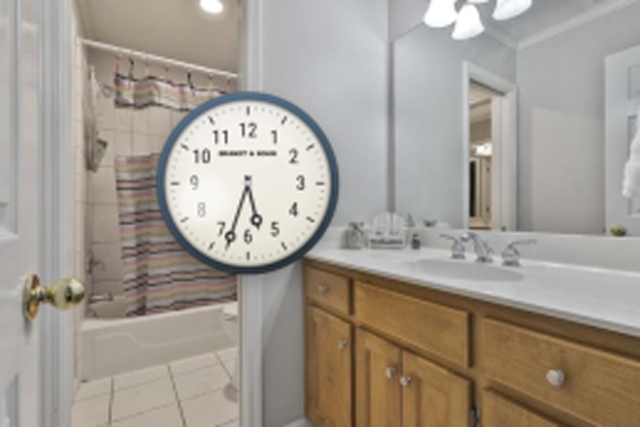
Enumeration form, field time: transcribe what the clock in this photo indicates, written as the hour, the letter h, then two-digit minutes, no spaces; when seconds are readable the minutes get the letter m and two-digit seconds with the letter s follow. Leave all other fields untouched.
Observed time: 5h33
